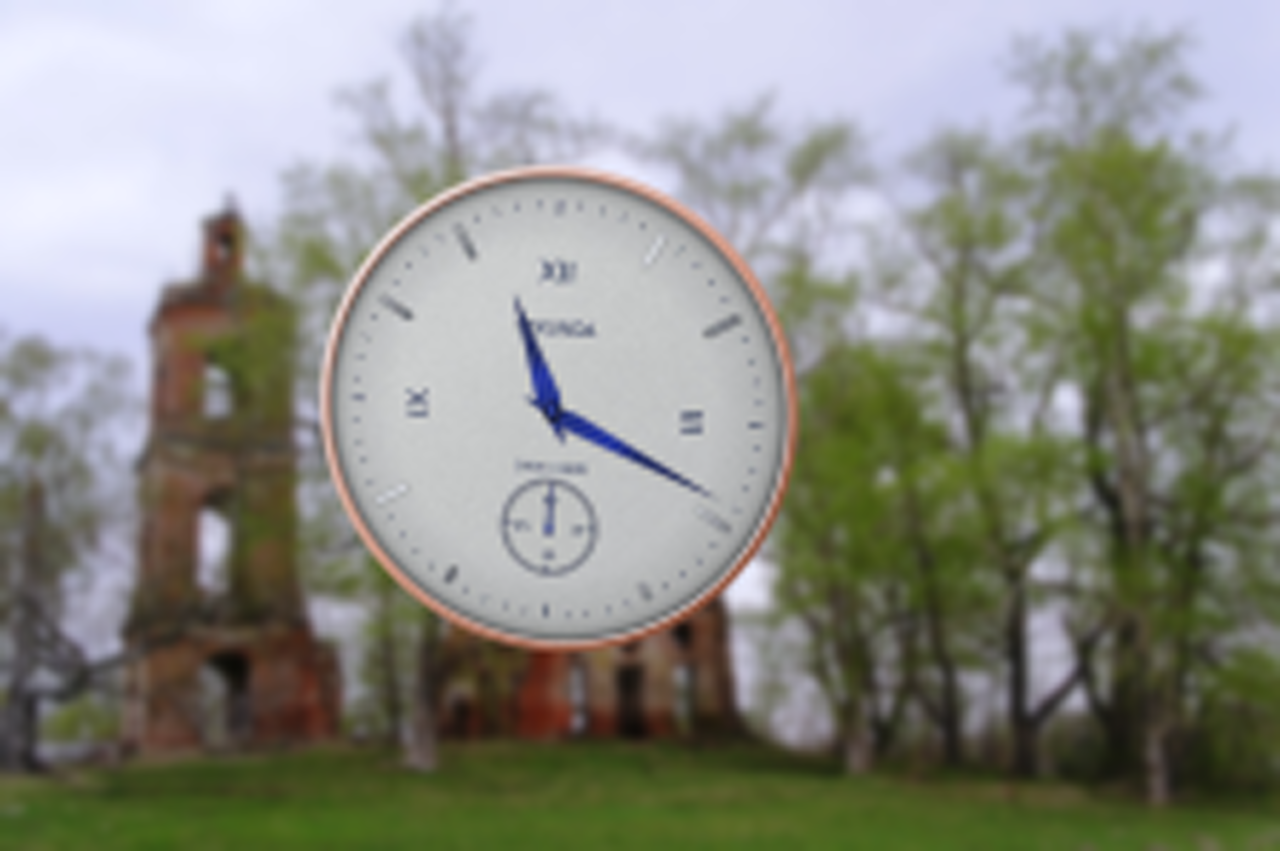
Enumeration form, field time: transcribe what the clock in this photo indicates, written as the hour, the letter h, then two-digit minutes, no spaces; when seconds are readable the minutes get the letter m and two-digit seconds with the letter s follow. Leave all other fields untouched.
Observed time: 11h19
